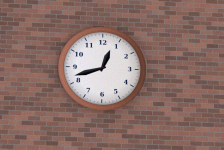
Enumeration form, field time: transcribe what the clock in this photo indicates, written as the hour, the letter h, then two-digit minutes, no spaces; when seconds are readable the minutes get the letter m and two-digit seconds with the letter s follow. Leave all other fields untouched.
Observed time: 12h42
